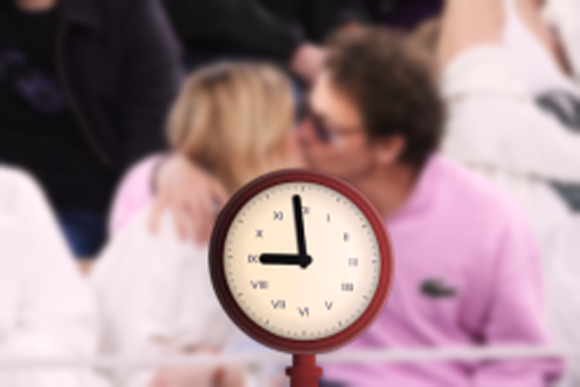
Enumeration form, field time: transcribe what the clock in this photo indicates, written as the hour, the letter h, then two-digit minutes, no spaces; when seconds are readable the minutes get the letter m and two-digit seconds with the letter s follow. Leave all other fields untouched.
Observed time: 8h59
